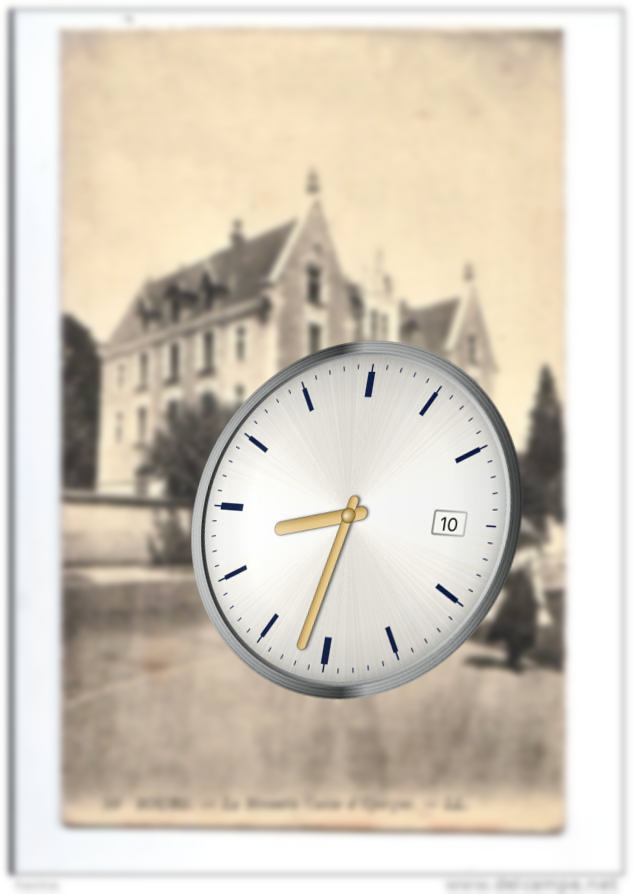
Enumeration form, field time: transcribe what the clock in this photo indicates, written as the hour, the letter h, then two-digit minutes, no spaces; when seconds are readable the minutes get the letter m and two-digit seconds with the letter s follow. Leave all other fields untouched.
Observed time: 8h32
